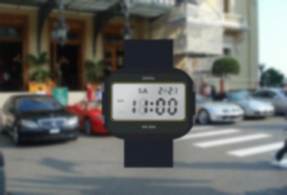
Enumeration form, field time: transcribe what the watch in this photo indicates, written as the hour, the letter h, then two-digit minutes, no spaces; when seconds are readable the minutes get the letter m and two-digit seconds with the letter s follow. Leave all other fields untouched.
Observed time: 11h00
